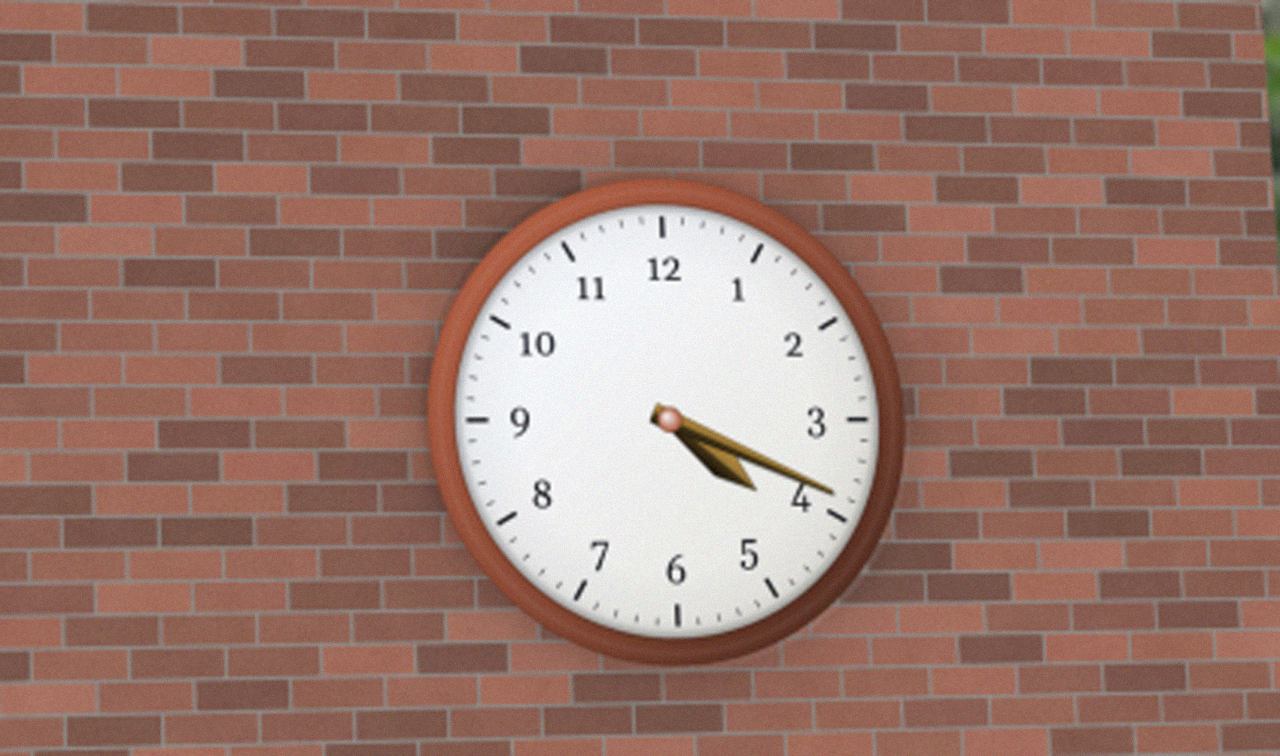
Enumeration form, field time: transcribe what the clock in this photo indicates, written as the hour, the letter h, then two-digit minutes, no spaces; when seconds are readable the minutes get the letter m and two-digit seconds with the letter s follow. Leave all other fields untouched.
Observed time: 4h19
